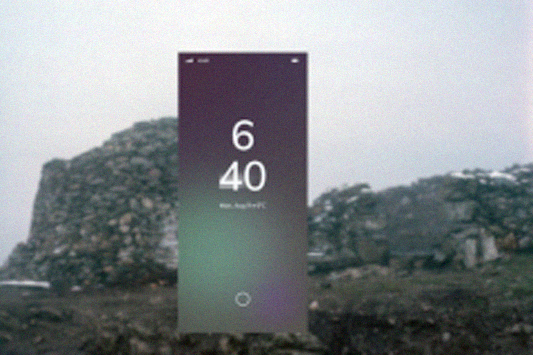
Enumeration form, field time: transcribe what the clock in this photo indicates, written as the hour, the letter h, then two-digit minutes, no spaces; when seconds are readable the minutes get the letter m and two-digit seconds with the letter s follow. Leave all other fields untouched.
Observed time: 6h40
